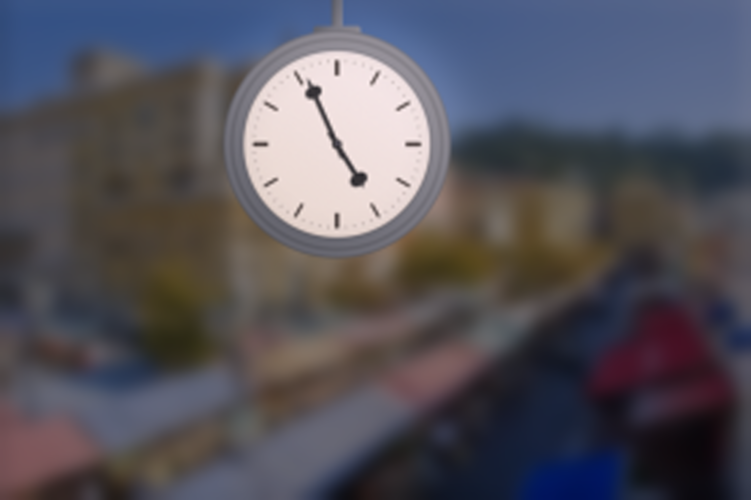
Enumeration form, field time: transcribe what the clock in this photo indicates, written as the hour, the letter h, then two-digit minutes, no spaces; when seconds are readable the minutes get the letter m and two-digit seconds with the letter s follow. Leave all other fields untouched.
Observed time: 4h56
